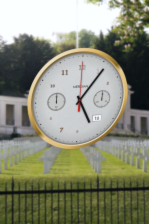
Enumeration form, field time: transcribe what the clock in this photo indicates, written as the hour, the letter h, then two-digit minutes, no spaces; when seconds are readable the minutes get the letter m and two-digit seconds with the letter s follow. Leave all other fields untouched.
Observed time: 5h06
